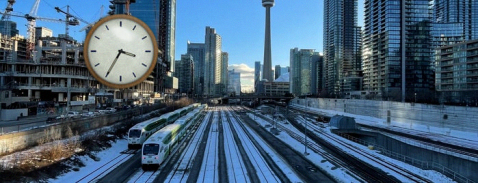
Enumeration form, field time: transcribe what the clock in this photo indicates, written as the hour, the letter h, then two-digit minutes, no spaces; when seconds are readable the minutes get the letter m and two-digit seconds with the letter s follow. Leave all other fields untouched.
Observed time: 3h35
